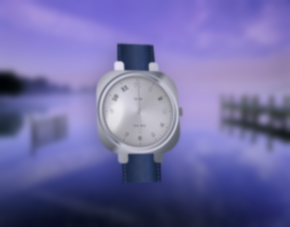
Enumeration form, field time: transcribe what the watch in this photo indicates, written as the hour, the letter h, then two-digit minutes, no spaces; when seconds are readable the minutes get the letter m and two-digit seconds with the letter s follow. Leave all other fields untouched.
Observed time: 6h00
